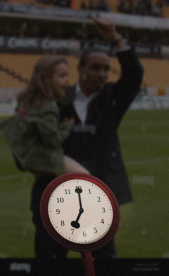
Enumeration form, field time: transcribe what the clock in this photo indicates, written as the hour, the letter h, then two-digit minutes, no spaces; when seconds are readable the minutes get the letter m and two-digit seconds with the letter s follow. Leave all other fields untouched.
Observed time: 7h00
